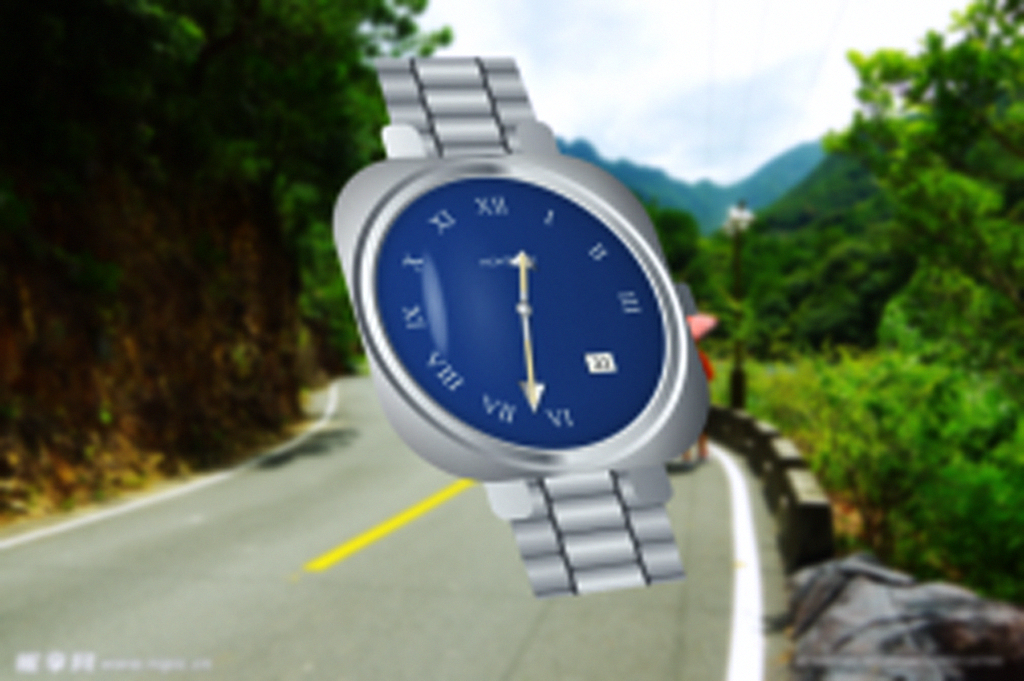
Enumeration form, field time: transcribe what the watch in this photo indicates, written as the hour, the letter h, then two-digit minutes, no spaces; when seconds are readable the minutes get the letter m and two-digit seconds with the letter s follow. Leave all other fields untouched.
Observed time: 12h32
